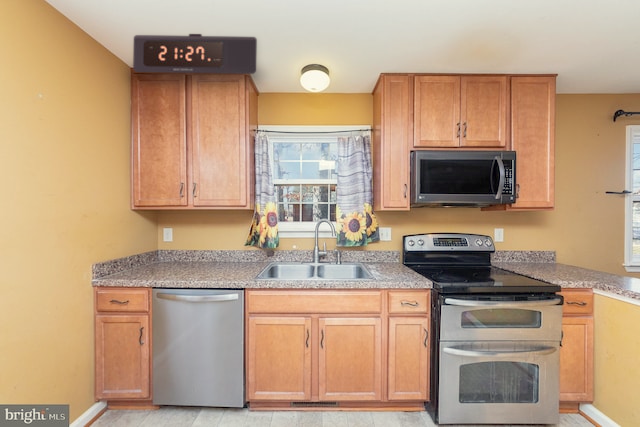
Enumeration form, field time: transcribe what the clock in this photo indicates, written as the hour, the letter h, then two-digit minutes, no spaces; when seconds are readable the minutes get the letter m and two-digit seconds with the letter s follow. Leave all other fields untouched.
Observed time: 21h27
